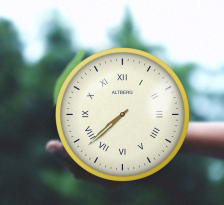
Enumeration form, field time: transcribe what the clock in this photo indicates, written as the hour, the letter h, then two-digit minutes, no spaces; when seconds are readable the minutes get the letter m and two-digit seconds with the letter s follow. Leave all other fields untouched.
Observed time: 7h38
